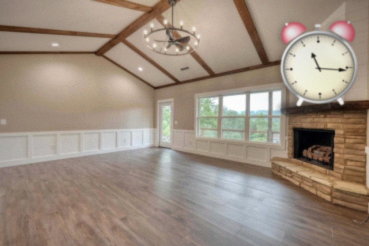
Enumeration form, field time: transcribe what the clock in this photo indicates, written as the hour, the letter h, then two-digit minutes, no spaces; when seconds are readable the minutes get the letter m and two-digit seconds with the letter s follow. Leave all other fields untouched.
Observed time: 11h16
